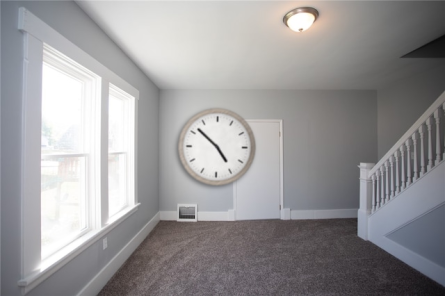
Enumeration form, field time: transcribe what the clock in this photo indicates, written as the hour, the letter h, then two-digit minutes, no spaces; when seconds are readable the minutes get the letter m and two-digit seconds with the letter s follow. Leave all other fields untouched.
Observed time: 4h52
